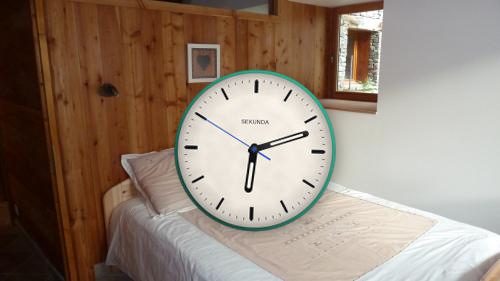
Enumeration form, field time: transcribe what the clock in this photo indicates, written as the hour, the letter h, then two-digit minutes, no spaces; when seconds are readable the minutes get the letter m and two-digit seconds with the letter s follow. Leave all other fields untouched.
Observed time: 6h11m50s
